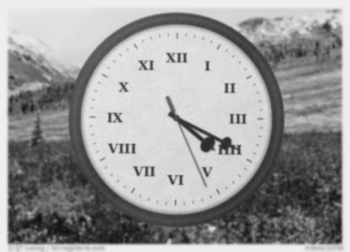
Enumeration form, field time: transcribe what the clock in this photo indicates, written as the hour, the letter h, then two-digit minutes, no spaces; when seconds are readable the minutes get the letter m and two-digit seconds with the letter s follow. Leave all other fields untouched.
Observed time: 4h19m26s
